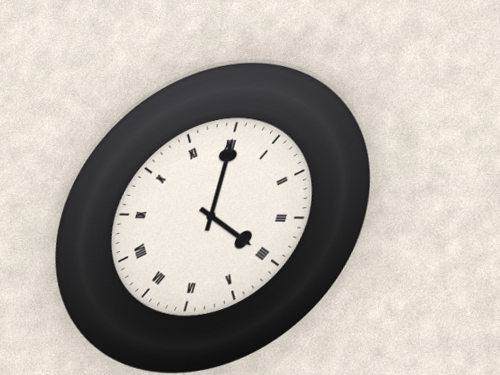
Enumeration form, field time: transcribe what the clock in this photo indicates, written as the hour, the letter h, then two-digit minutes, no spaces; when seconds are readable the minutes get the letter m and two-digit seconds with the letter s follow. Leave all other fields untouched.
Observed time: 4h00
